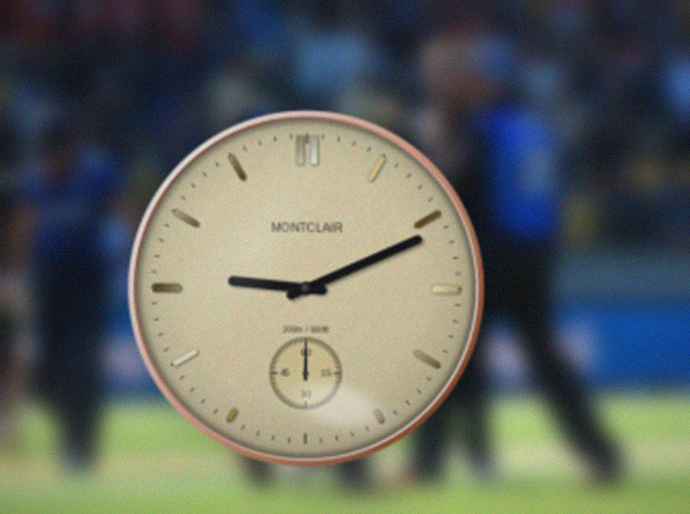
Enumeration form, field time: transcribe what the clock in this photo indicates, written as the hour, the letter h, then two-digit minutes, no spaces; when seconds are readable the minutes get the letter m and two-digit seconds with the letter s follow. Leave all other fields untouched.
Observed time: 9h11
